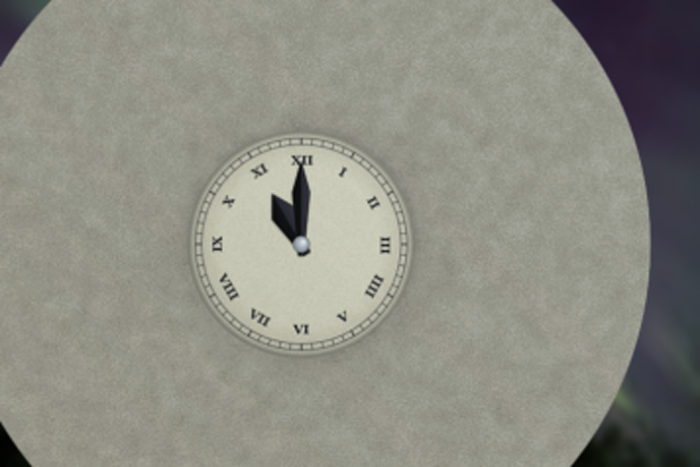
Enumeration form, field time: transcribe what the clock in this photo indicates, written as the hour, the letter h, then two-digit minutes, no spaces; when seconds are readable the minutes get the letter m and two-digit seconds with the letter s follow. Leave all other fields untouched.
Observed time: 11h00
